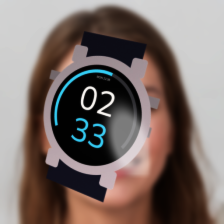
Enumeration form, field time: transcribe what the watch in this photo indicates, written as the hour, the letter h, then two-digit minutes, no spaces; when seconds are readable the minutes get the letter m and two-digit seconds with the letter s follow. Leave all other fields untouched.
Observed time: 2h33
